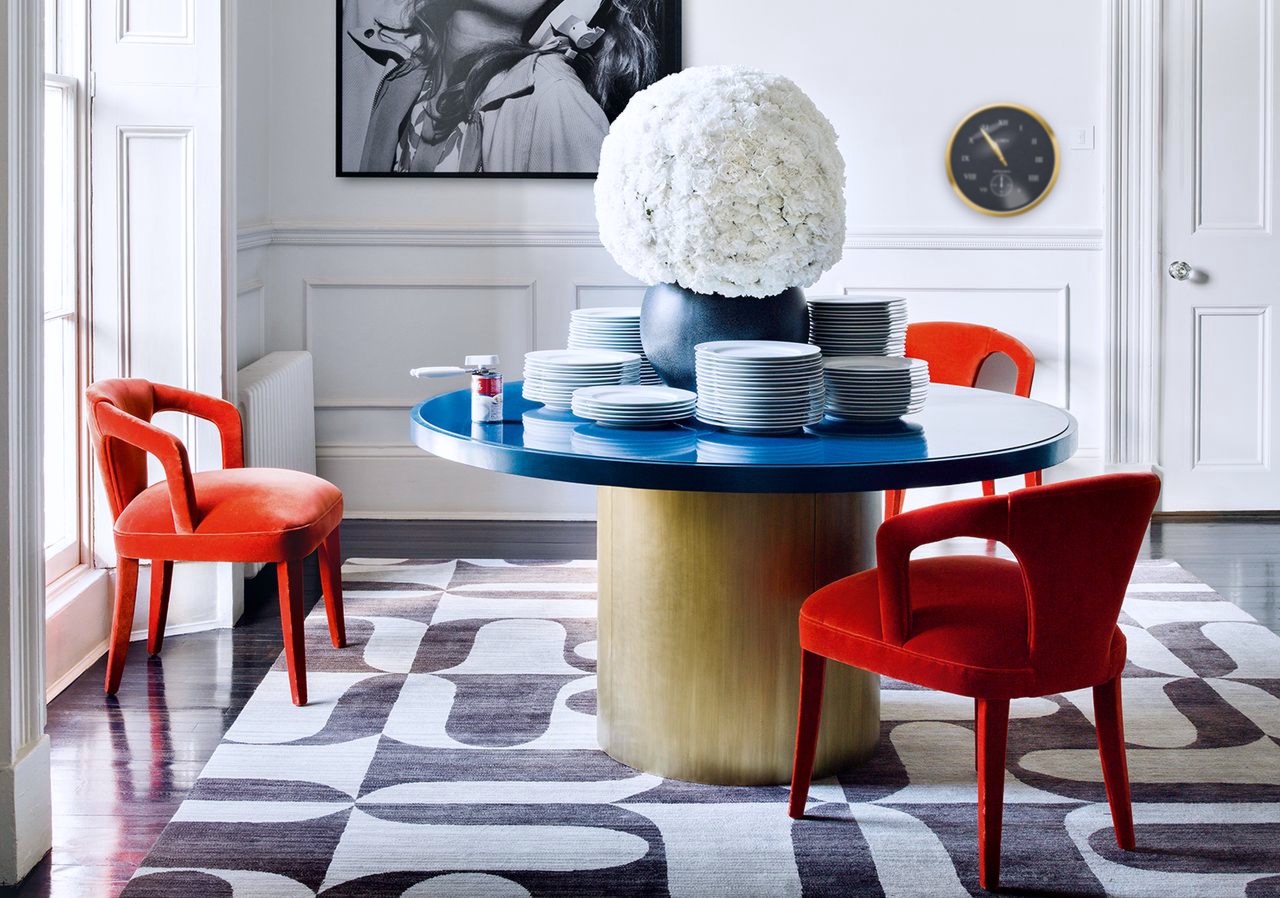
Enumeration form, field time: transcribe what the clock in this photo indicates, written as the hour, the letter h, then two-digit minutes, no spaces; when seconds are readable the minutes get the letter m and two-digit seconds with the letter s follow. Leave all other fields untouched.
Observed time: 10h54
